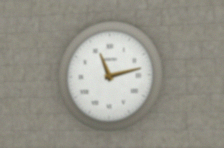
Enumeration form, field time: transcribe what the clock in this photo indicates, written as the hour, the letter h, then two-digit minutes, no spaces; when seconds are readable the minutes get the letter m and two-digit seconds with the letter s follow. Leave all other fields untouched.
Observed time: 11h13
